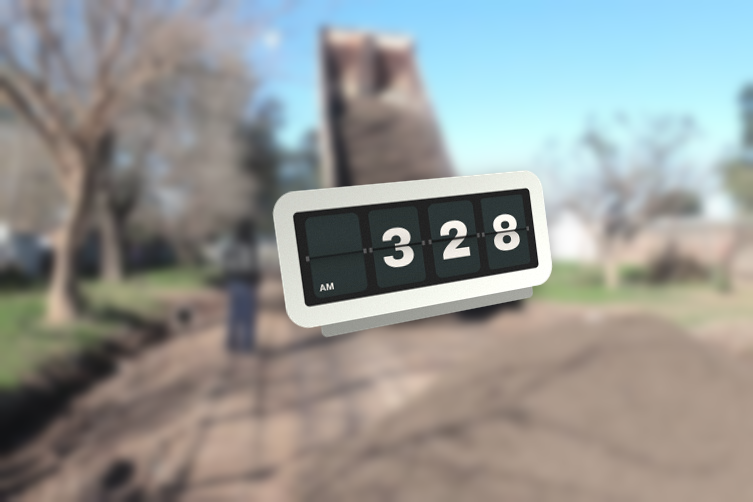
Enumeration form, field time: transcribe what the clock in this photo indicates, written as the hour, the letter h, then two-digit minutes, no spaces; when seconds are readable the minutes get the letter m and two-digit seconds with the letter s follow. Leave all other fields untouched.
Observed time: 3h28
